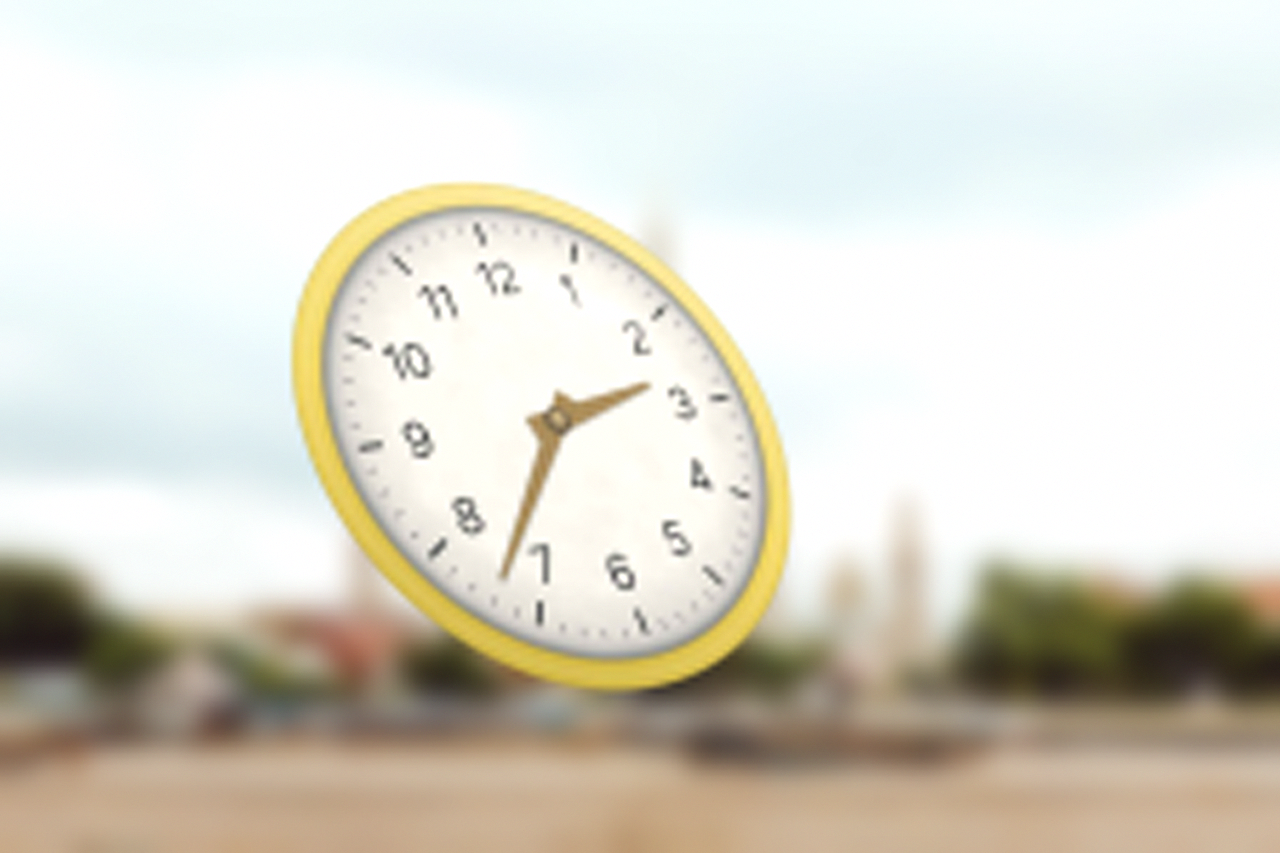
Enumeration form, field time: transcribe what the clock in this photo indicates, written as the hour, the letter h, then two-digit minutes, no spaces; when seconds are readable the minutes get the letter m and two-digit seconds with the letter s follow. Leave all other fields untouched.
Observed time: 2h37
